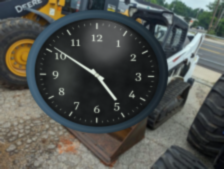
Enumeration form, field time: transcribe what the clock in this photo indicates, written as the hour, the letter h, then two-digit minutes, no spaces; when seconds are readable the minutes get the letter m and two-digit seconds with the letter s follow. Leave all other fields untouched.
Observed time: 4h51
